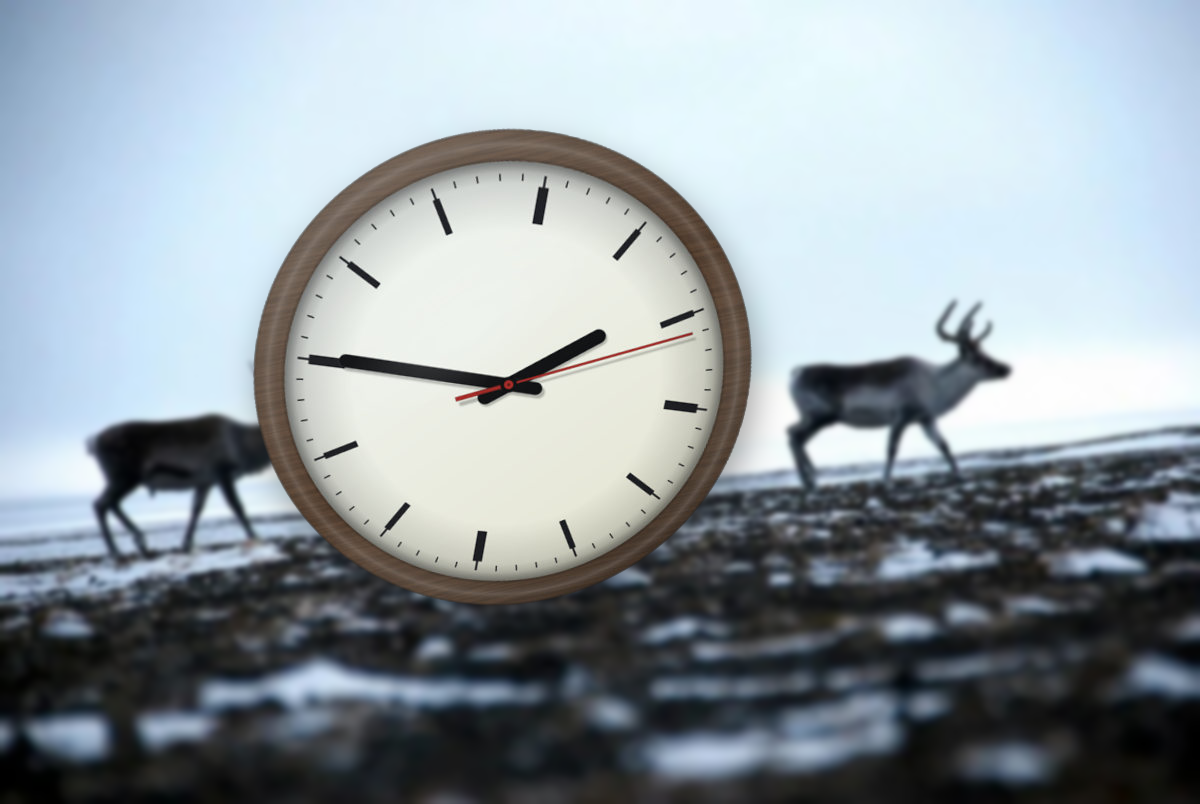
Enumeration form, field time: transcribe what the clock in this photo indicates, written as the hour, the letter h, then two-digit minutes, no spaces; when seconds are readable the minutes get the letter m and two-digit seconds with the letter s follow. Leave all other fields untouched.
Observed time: 1h45m11s
